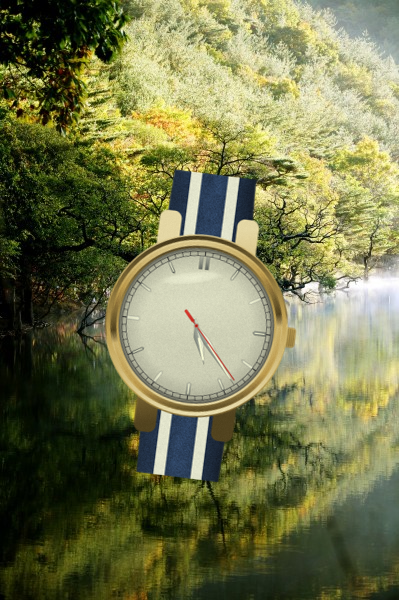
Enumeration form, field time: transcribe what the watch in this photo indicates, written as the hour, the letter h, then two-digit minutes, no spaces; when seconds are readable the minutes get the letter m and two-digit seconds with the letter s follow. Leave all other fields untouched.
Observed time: 5h23m23s
